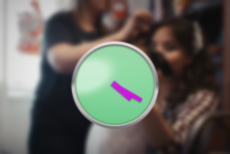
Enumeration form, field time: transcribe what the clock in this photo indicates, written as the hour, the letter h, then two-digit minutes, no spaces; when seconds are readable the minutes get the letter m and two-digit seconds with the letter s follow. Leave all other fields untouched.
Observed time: 4h20
